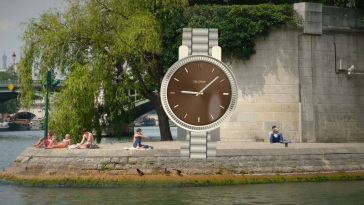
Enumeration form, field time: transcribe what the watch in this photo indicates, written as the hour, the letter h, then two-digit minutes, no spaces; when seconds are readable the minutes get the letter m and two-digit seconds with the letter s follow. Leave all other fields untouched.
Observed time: 9h08
